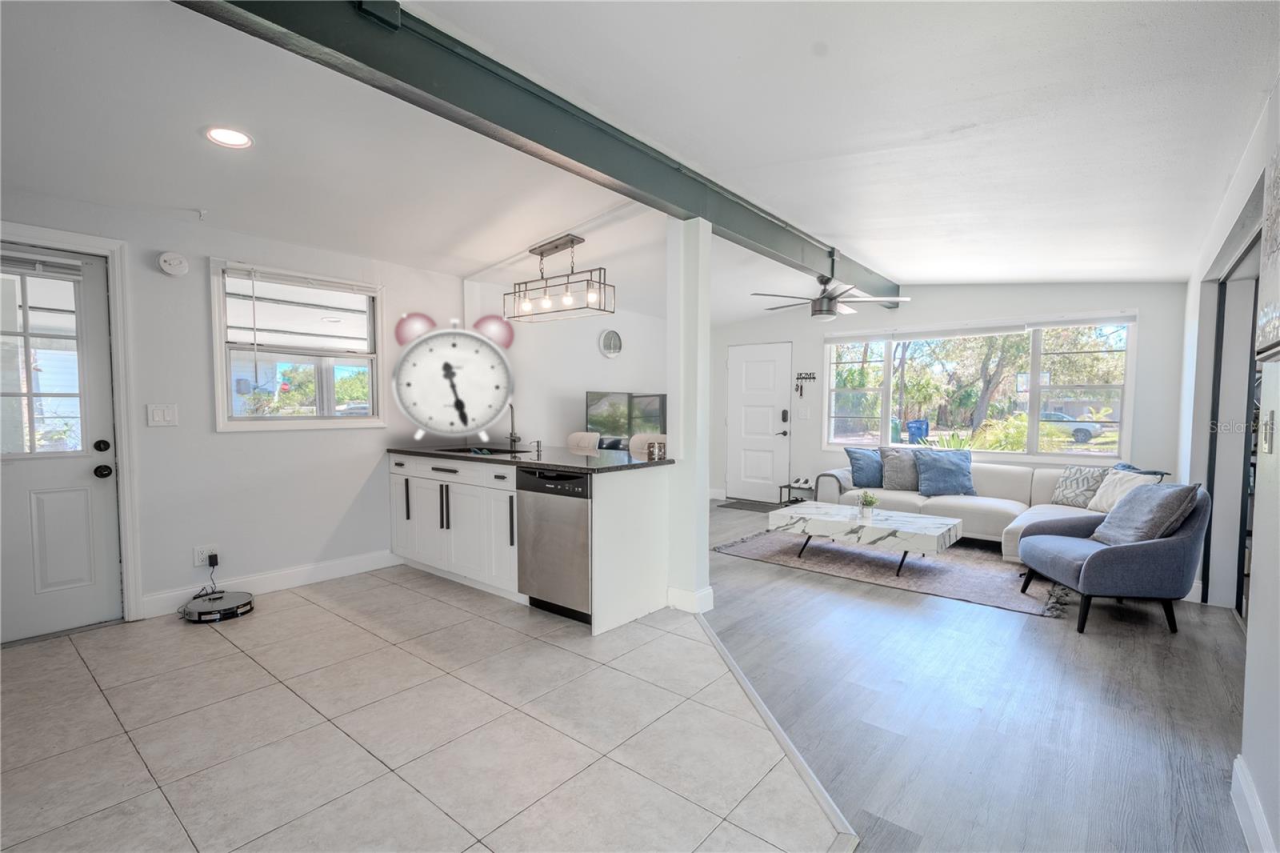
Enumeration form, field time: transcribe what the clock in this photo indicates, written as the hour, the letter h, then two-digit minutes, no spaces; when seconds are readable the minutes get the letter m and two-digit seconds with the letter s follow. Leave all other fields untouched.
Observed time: 11h27
